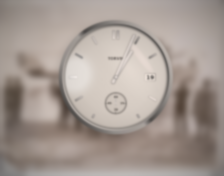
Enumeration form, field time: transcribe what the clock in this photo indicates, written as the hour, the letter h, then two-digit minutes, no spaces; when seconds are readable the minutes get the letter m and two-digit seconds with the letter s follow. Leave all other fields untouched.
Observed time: 1h04
